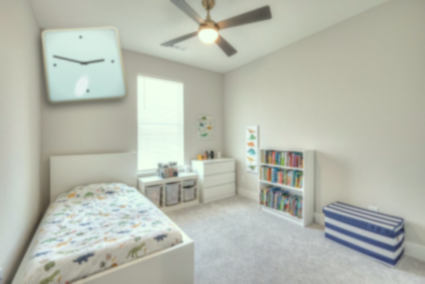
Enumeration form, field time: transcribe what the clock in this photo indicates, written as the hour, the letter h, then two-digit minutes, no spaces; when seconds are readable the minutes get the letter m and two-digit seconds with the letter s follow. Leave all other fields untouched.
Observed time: 2h48
